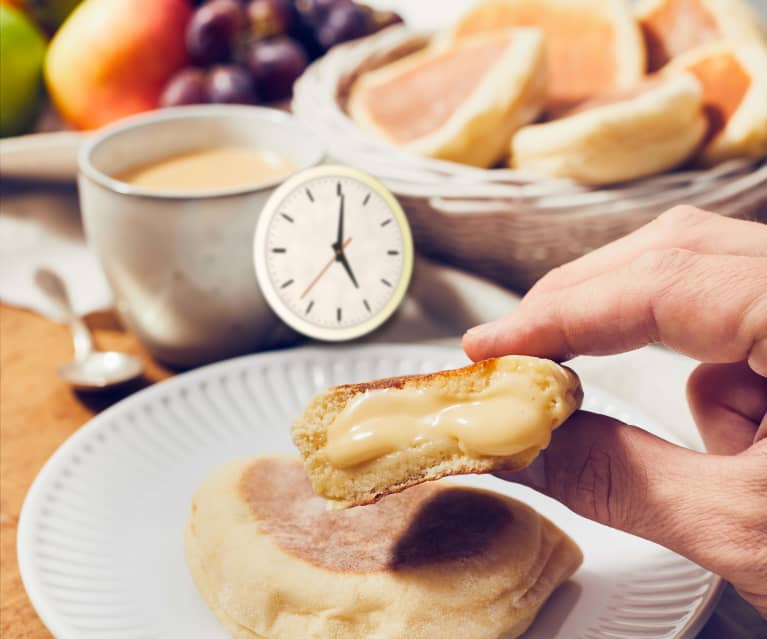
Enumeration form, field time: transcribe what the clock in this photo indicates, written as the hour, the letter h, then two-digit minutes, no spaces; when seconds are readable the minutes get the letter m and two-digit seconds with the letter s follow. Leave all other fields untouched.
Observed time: 5h00m37s
